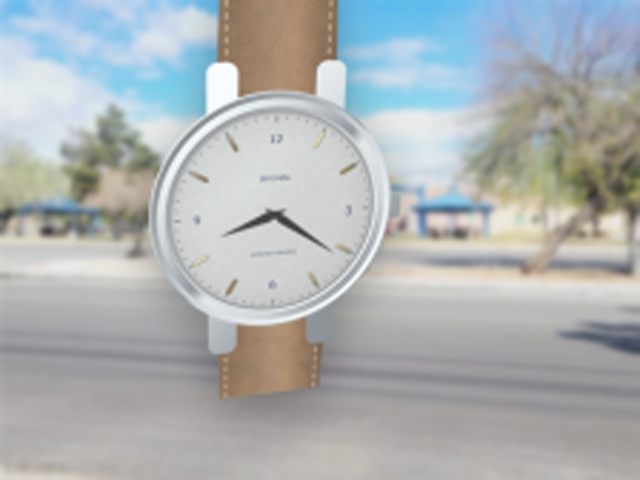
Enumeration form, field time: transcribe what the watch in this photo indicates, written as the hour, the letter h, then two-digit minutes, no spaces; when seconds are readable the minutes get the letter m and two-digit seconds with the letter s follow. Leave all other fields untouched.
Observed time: 8h21
